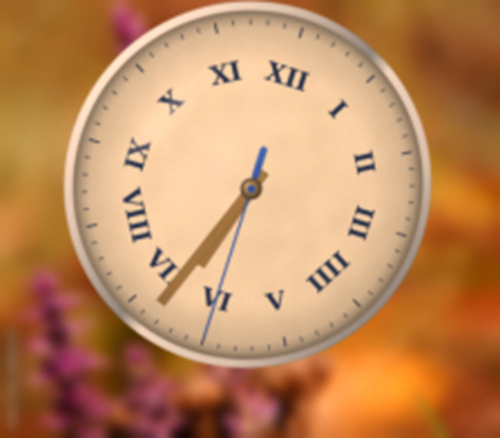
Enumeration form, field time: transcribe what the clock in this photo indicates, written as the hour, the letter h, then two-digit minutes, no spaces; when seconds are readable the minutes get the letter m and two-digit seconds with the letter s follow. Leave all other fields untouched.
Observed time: 6h33m30s
